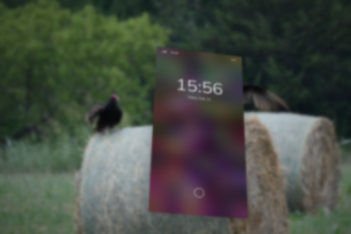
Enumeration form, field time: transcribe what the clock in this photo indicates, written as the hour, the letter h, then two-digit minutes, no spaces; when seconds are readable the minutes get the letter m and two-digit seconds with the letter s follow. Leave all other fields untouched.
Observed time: 15h56
